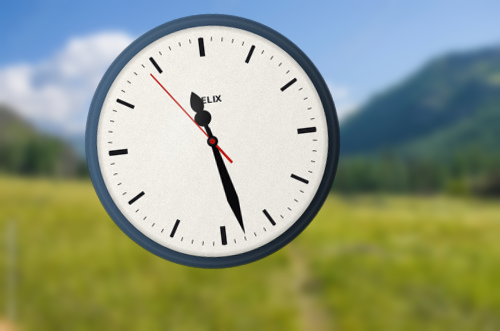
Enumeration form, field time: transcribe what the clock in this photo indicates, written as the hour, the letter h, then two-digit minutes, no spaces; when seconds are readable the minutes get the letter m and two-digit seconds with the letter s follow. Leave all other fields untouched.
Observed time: 11h27m54s
